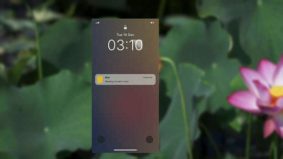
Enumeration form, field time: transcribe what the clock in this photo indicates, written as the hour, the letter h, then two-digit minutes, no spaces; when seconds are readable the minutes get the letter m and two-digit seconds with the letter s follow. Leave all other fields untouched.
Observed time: 3h10
